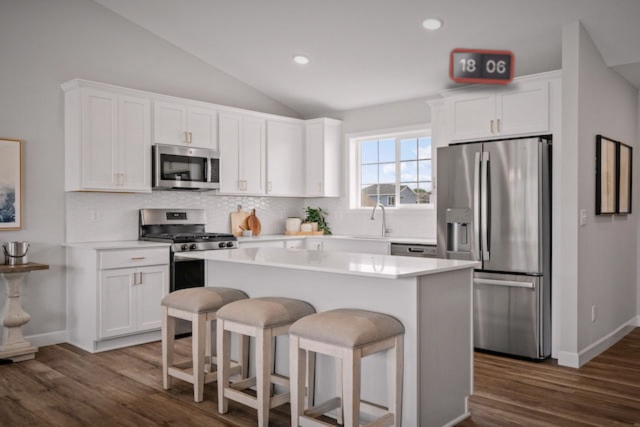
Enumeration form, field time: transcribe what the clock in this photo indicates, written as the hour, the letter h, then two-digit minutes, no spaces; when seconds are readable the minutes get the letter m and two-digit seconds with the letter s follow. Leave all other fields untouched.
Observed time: 18h06
